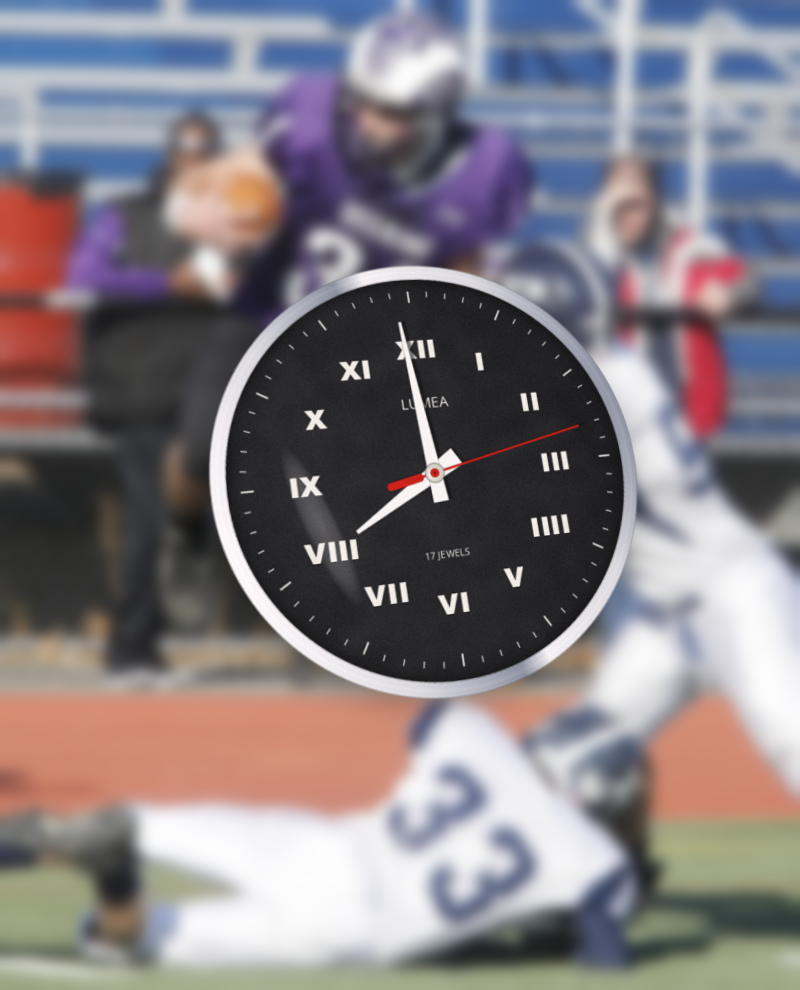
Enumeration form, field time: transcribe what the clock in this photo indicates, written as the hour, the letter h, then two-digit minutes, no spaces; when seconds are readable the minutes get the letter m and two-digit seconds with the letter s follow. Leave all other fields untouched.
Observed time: 7h59m13s
